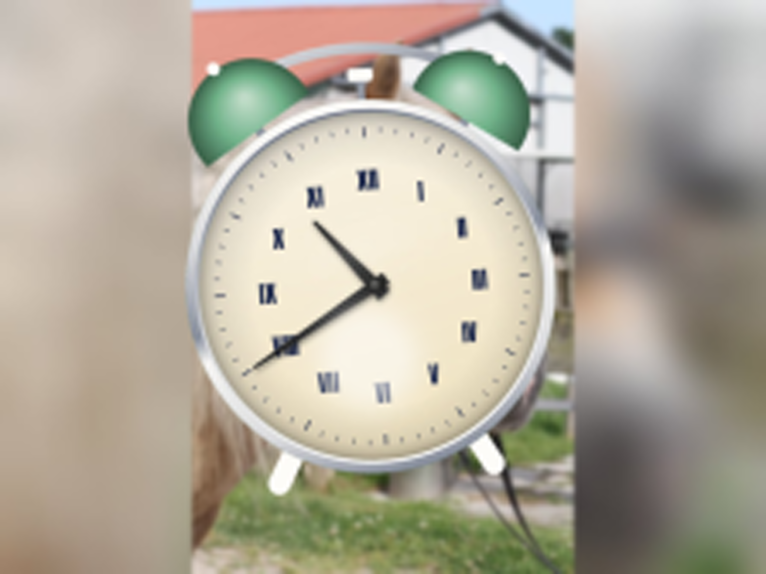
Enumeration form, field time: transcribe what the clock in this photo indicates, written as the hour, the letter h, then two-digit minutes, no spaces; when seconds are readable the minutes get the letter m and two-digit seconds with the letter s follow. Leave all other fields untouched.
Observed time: 10h40
